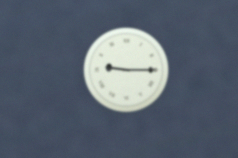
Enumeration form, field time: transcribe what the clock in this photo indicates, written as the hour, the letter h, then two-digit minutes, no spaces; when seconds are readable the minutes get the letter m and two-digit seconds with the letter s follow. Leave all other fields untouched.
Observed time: 9h15
